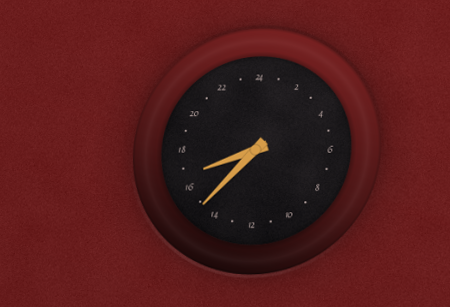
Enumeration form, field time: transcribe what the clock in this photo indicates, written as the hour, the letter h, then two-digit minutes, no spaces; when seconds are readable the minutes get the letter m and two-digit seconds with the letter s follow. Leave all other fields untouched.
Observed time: 16h37
